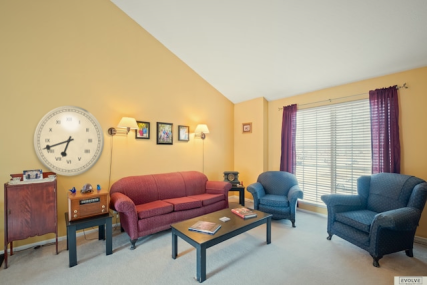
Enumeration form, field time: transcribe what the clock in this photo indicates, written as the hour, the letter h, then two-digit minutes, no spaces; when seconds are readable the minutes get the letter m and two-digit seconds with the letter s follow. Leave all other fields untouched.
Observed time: 6h42
